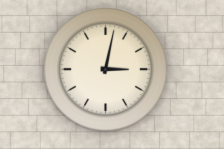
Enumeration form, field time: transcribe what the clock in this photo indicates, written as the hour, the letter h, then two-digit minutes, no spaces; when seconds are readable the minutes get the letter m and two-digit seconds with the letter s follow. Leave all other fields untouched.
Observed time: 3h02
